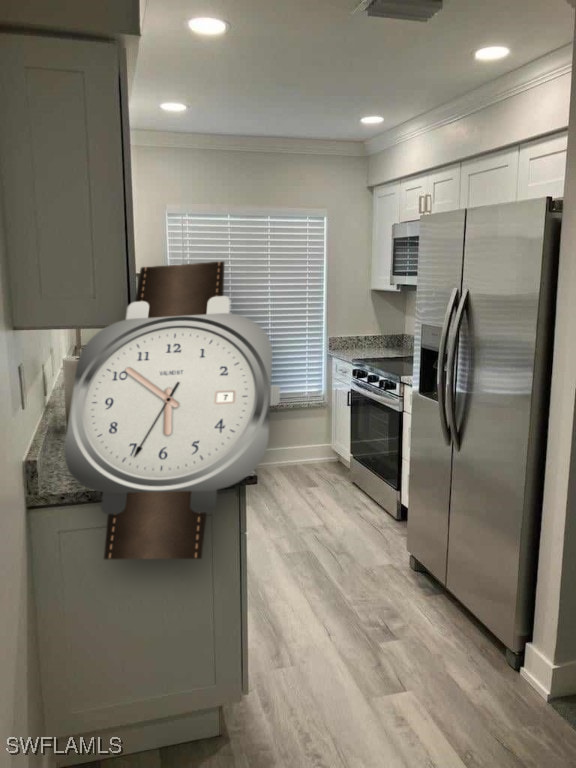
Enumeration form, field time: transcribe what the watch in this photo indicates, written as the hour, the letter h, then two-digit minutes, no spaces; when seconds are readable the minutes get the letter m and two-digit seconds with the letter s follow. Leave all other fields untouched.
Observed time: 5h51m34s
